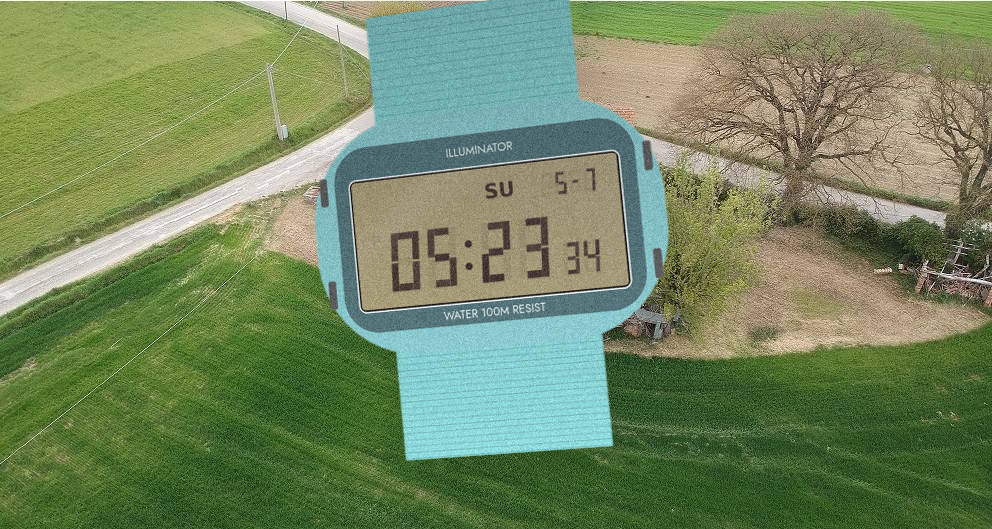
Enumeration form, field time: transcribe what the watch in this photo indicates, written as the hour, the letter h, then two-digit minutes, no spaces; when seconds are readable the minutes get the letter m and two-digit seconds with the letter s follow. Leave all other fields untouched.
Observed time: 5h23m34s
